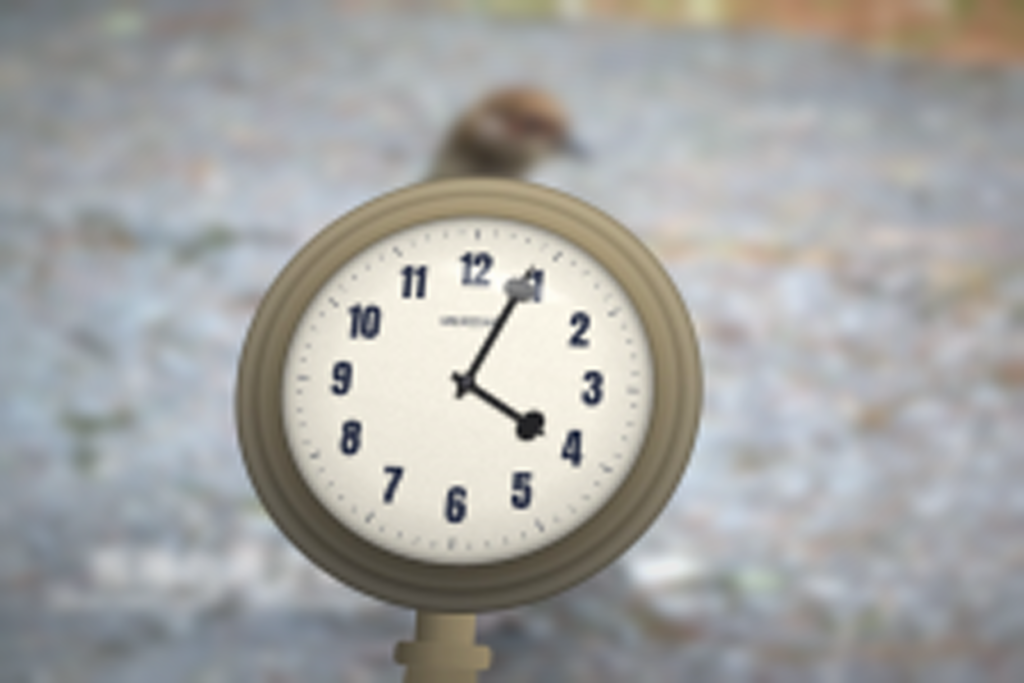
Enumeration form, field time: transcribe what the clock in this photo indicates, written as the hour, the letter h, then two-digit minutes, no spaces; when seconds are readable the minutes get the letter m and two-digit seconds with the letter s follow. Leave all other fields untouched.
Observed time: 4h04
